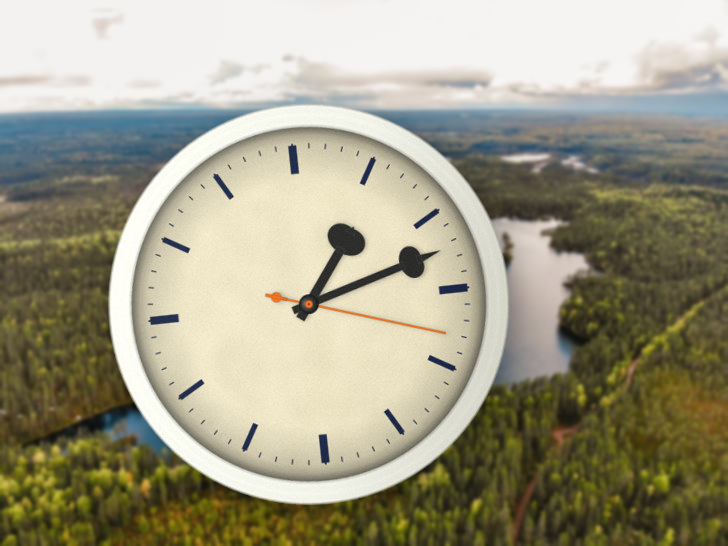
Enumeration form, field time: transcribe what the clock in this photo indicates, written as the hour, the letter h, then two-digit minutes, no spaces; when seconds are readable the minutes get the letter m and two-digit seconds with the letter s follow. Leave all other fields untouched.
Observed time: 1h12m18s
